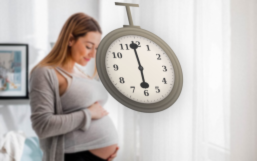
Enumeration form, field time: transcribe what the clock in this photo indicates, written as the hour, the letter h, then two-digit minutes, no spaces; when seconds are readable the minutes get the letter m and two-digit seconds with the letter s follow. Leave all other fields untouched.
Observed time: 5h59
